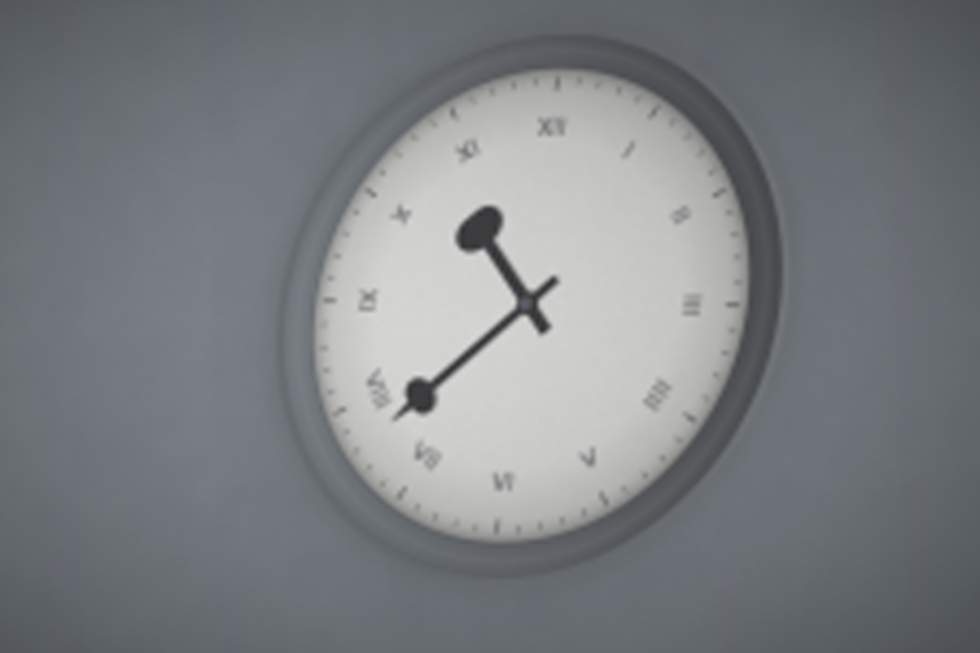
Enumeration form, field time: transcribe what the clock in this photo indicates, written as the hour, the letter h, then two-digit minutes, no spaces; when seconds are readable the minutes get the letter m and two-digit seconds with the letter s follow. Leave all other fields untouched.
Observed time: 10h38
